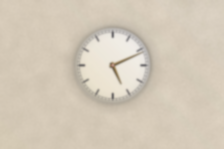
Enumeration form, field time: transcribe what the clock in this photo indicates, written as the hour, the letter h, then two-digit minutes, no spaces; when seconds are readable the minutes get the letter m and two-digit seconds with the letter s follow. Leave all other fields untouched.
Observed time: 5h11
